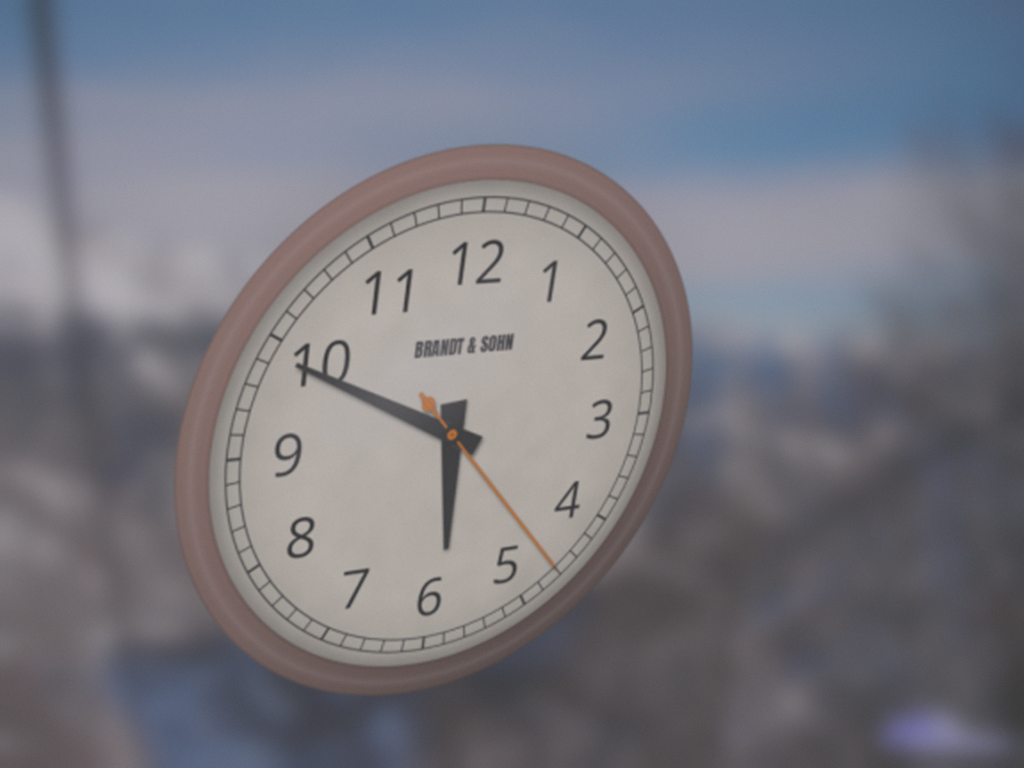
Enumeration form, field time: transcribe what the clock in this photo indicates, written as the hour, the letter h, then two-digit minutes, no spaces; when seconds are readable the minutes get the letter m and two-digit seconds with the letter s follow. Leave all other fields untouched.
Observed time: 5h49m23s
